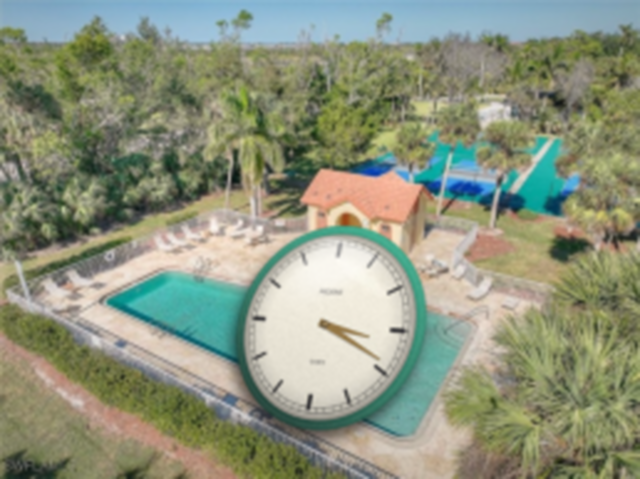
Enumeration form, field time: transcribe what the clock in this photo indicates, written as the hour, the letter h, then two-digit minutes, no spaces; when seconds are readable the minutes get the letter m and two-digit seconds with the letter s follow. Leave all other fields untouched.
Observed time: 3h19
